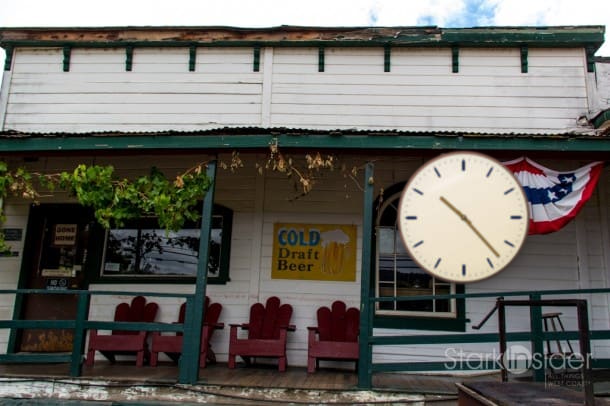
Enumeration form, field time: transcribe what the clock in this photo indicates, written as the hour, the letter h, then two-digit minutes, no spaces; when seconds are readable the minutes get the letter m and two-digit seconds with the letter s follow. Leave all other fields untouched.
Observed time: 10h23
